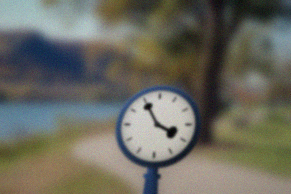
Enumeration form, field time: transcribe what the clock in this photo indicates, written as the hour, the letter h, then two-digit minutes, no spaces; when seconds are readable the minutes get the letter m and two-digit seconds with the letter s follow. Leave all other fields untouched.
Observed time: 3h55
